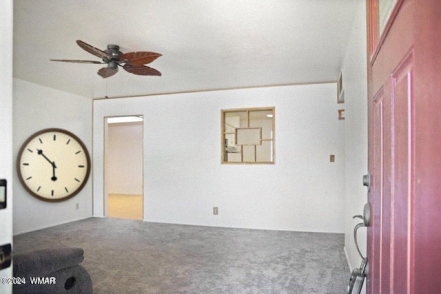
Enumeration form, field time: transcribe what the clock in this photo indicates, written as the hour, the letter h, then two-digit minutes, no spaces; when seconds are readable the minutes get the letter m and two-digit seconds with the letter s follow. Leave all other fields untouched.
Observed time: 5h52
